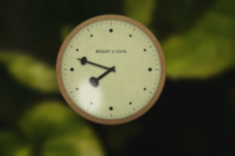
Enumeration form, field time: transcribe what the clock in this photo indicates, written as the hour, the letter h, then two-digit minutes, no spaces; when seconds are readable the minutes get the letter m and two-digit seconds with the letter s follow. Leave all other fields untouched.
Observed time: 7h48
